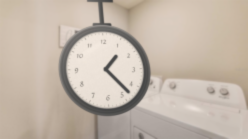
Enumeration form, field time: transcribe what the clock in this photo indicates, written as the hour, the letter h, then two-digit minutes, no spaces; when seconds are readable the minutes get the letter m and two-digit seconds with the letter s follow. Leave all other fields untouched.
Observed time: 1h23
